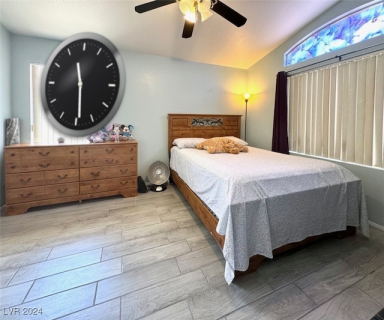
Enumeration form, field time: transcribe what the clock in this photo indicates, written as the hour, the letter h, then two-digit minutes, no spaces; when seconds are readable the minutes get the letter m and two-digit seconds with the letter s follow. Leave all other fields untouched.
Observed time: 11h29
